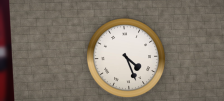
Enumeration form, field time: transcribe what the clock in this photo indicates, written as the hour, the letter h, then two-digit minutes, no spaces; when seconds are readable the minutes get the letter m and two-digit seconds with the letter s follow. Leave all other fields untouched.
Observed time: 4h27
